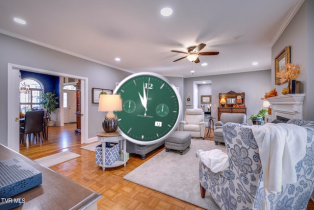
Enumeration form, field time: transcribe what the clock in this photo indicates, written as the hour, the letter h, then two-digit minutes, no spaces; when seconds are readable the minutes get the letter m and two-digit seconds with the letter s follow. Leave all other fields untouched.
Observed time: 10h58
